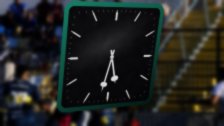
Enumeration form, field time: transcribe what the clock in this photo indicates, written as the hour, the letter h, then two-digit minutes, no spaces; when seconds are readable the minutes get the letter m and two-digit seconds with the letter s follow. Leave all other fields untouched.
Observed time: 5h32
